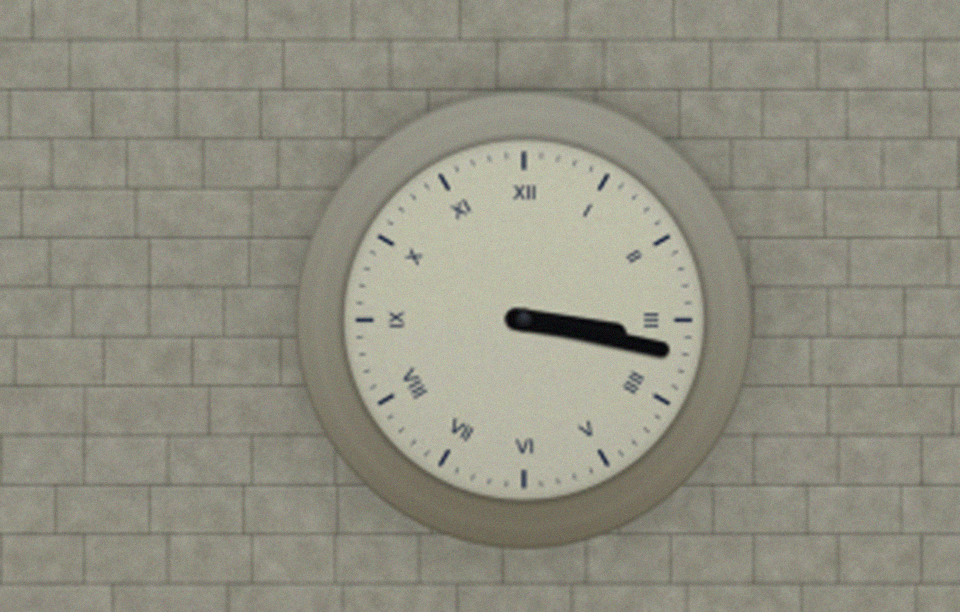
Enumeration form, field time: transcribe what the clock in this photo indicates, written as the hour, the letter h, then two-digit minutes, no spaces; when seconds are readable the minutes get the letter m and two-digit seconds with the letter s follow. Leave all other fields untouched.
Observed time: 3h17
